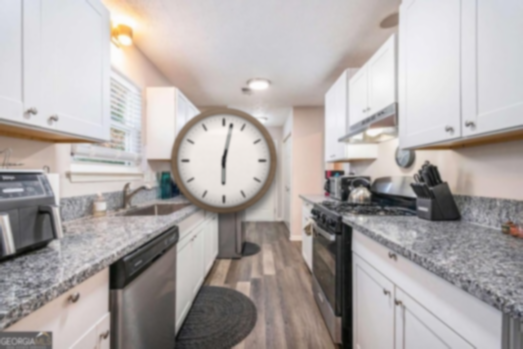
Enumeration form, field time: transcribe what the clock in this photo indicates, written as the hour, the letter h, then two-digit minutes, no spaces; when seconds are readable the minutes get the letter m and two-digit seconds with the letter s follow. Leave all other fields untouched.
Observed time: 6h02
